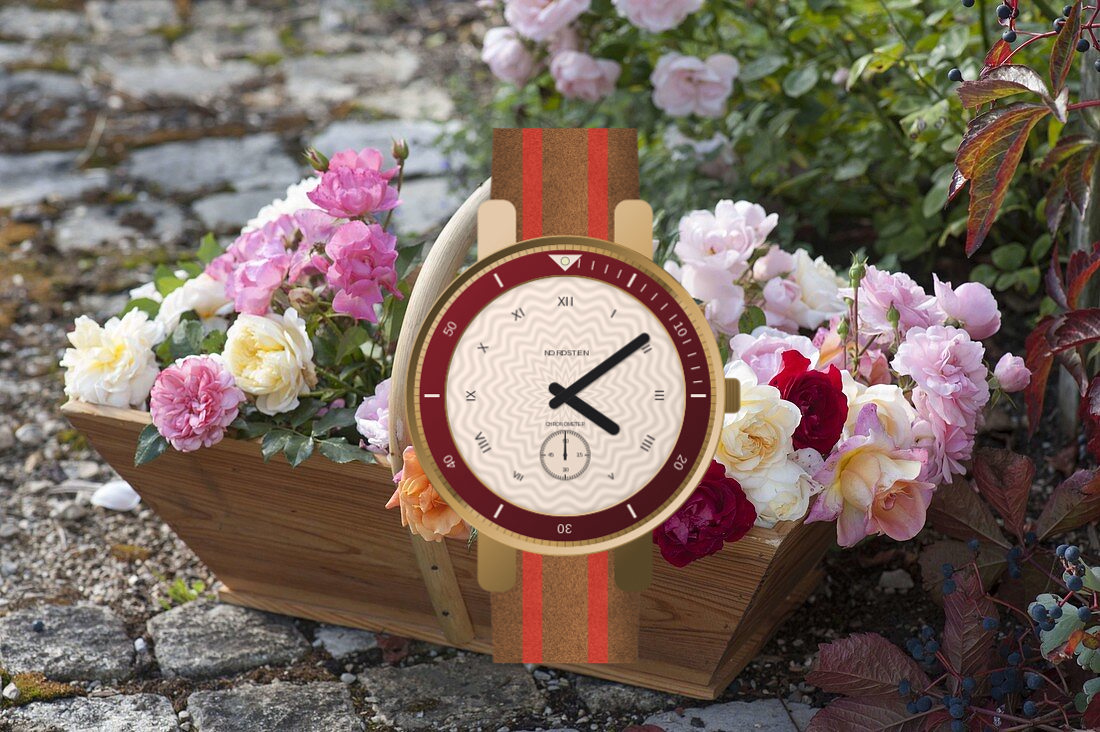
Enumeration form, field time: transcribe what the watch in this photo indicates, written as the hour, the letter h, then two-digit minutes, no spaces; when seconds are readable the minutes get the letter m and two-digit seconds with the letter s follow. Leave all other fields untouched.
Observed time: 4h09
